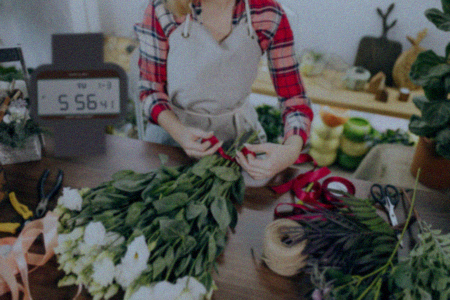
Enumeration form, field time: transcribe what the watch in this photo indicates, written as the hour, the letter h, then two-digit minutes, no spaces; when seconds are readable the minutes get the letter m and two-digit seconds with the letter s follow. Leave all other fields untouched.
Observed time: 5h56
